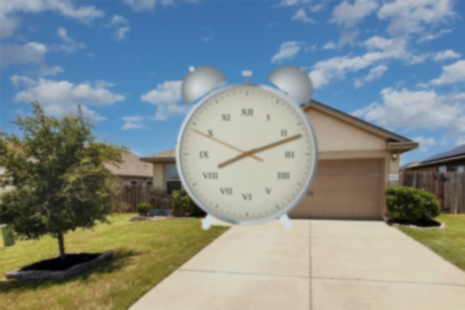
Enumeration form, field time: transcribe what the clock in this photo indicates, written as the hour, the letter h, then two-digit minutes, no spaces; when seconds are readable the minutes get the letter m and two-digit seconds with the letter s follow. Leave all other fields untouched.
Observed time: 8h11m49s
